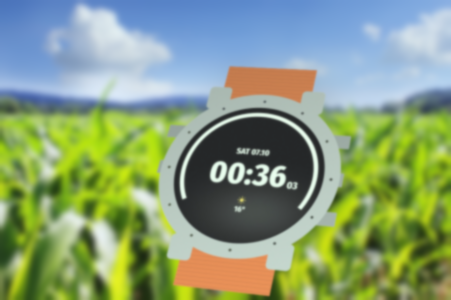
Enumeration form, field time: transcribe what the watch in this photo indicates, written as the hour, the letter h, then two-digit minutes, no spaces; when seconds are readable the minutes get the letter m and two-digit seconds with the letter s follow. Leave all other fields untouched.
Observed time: 0h36
